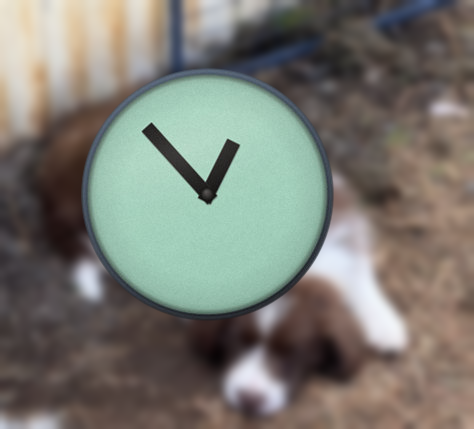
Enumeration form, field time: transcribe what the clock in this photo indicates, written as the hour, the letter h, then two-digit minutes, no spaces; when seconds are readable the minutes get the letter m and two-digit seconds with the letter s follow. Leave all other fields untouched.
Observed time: 12h53
